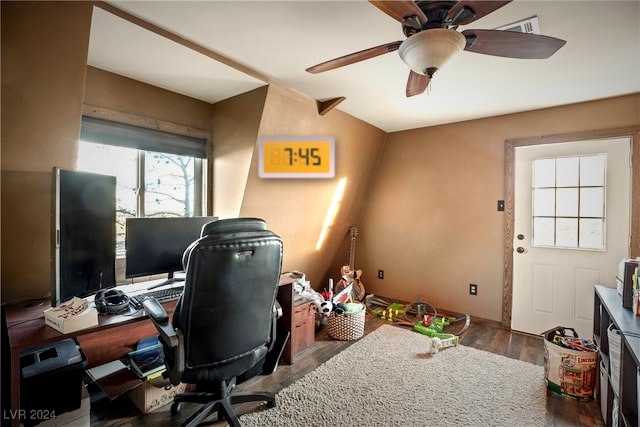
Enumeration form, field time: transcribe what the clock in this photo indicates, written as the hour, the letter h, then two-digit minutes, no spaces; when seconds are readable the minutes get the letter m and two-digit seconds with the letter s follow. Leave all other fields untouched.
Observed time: 7h45
